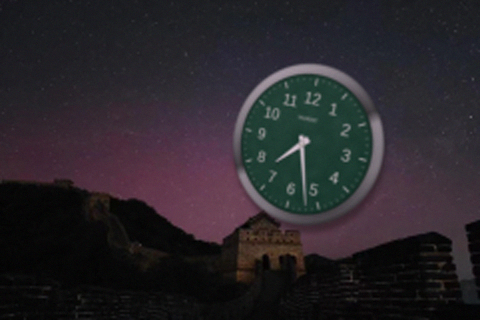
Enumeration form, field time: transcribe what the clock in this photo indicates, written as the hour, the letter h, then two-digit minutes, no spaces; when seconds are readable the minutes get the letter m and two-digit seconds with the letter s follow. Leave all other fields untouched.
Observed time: 7h27
